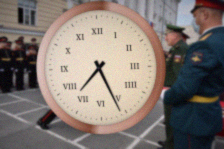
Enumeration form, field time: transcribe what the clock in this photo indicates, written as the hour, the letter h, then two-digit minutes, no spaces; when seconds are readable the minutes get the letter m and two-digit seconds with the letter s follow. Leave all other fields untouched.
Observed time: 7h26
